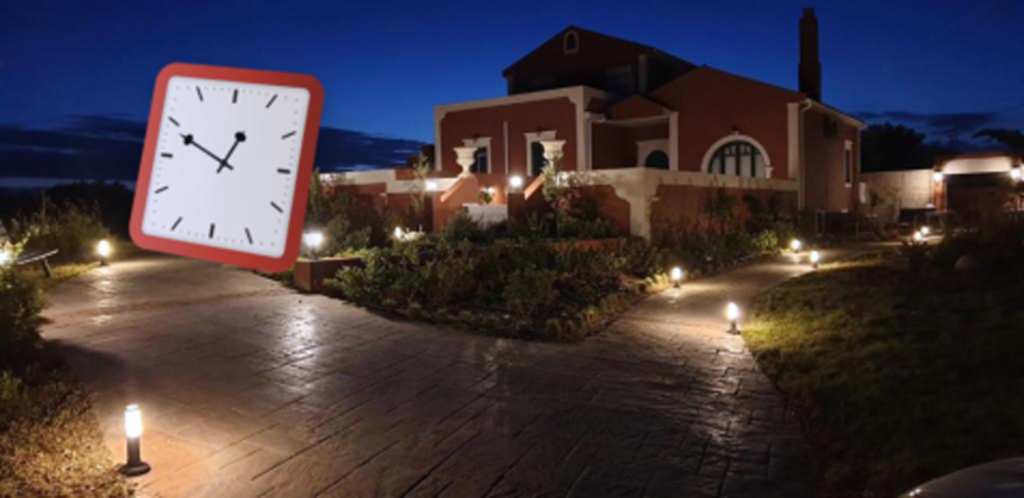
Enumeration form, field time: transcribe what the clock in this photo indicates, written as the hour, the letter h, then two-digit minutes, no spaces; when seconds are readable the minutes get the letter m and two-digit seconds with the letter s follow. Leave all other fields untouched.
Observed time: 12h49
